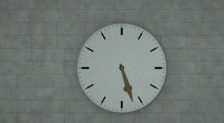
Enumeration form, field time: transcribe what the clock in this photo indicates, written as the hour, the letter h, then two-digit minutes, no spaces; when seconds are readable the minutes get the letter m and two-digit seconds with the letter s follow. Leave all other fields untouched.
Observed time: 5h27
